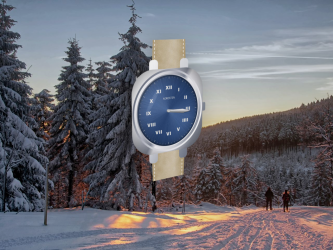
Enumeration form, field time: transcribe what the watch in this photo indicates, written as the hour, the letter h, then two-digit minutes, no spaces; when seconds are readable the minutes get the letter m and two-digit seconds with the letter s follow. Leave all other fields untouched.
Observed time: 3h16
